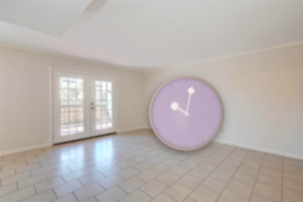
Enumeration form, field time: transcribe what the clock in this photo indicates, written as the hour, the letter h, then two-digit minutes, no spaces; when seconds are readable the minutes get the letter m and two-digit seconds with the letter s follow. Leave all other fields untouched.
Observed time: 10h02
